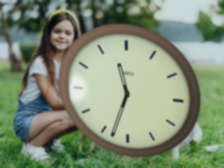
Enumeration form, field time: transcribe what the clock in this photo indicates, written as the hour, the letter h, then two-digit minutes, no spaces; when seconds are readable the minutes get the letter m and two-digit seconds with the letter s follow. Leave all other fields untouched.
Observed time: 11h33
